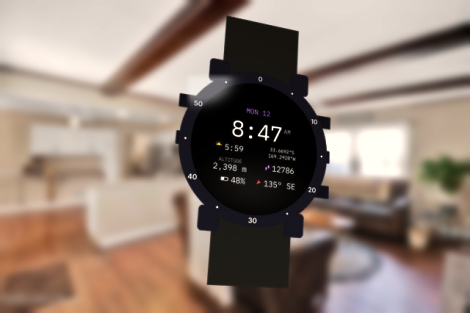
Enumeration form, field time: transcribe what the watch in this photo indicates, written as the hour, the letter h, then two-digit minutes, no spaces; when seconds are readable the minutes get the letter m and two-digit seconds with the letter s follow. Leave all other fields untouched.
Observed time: 8h47
